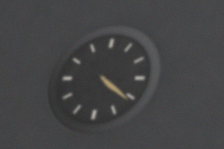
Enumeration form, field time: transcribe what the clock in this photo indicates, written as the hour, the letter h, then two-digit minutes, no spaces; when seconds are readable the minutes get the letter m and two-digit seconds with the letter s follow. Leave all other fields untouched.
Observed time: 4h21
